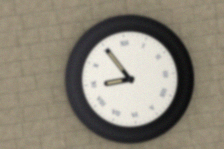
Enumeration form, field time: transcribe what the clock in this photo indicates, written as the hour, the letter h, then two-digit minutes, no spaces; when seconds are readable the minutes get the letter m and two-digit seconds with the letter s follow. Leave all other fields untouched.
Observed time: 8h55
